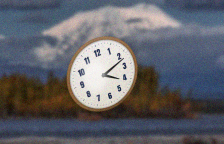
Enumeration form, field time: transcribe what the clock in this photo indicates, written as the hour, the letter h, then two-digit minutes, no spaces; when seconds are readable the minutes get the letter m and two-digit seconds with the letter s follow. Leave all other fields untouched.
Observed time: 4h12
